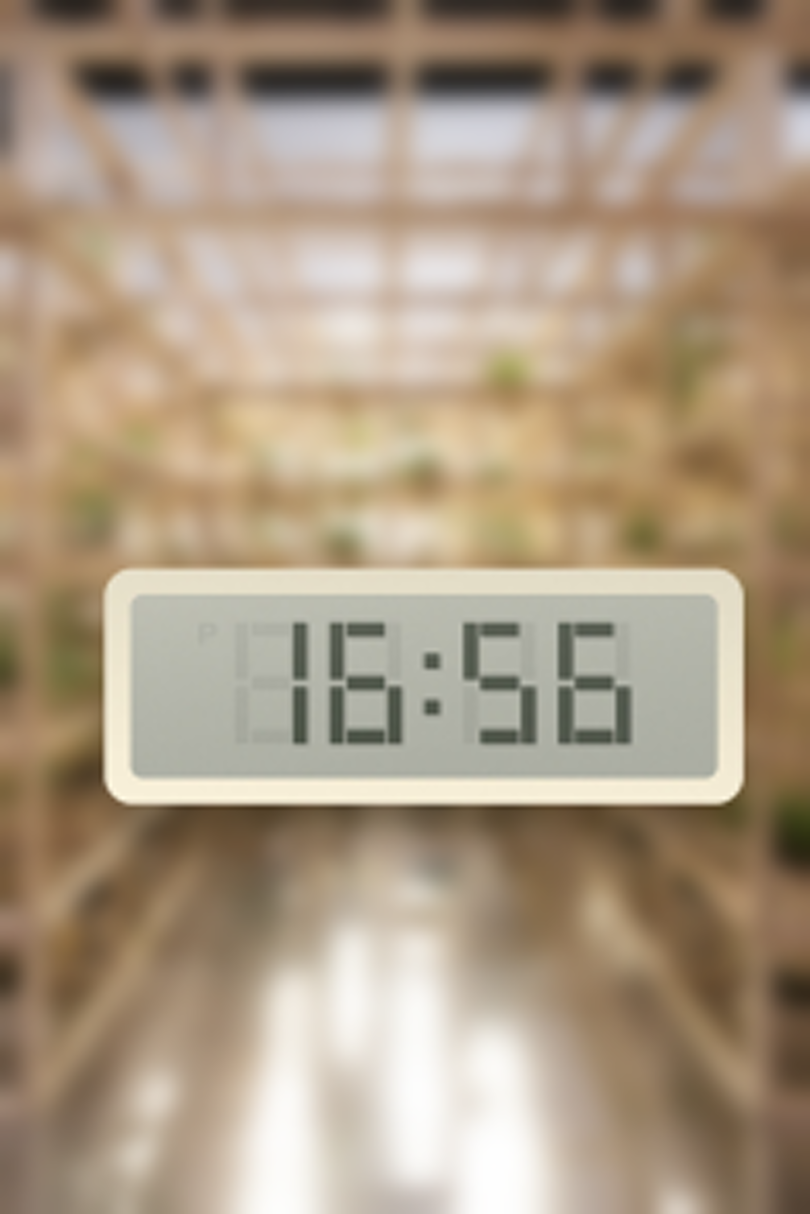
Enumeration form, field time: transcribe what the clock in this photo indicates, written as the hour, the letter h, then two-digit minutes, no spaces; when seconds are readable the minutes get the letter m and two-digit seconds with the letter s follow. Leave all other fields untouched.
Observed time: 16h56
